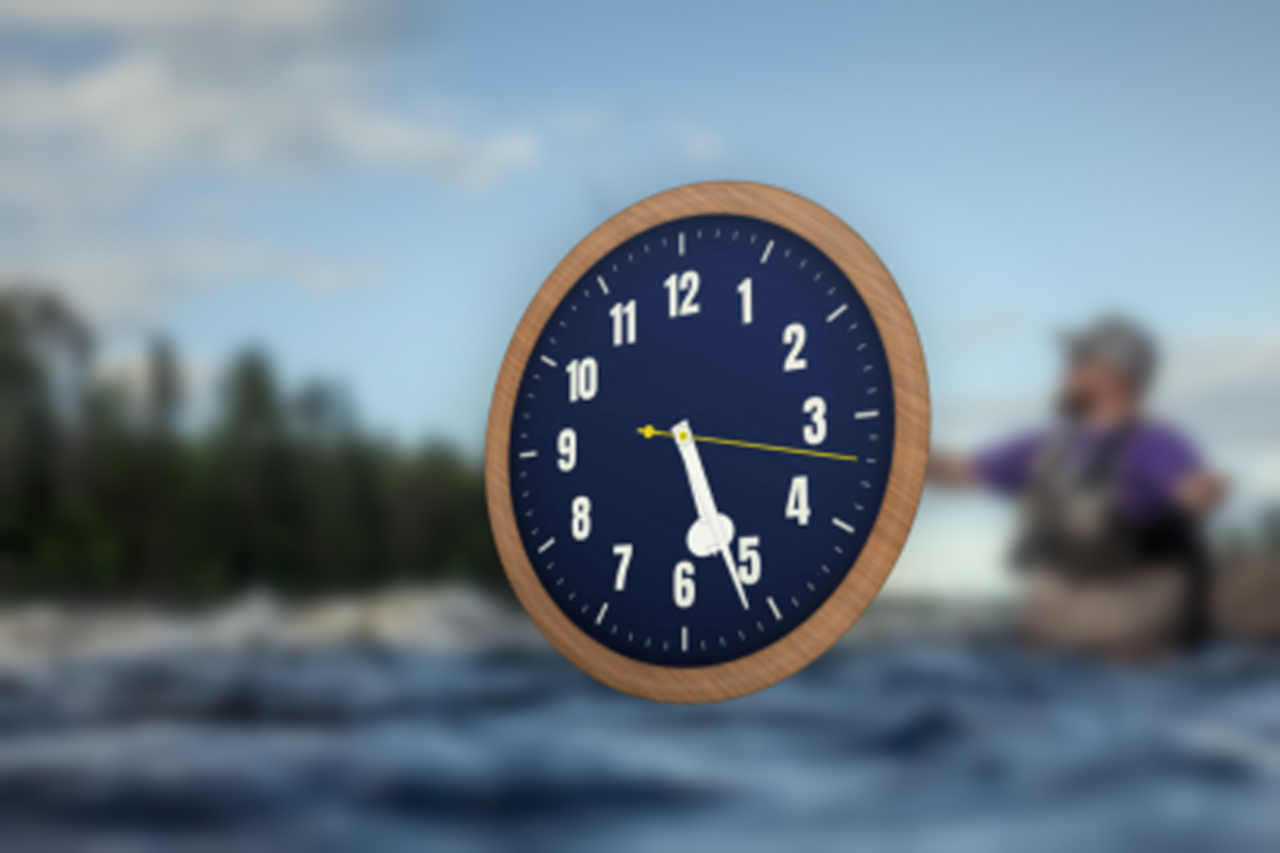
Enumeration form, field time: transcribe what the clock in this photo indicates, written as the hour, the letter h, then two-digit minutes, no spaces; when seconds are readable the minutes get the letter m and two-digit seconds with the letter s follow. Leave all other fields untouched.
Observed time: 5h26m17s
